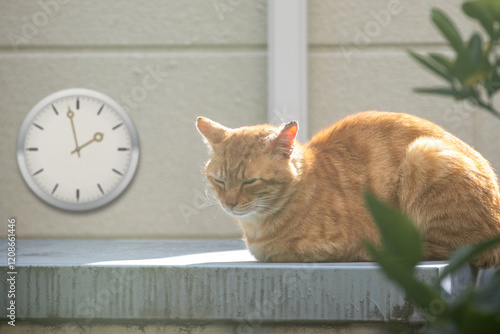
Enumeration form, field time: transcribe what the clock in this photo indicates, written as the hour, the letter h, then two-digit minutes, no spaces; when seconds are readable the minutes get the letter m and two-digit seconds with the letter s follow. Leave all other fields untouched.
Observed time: 1h58
